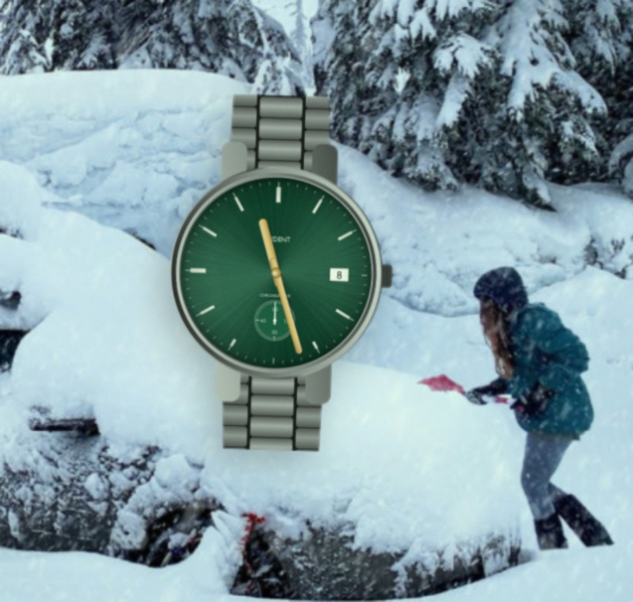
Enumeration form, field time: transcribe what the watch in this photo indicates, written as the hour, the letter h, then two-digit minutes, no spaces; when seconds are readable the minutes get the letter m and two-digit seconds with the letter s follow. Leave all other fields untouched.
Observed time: 11h27
